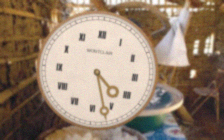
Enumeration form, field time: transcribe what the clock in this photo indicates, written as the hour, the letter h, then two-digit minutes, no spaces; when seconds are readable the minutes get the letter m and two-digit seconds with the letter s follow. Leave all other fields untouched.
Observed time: 4h27
